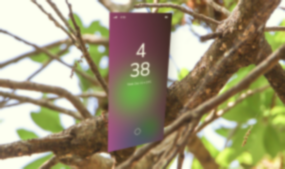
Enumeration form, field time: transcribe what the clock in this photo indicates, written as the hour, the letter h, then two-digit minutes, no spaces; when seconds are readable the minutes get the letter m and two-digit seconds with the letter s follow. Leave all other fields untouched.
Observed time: 4h38
